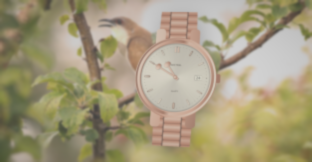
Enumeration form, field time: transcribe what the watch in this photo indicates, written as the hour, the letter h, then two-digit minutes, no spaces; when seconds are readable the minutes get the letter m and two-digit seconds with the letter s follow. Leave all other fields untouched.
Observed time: 10h50
